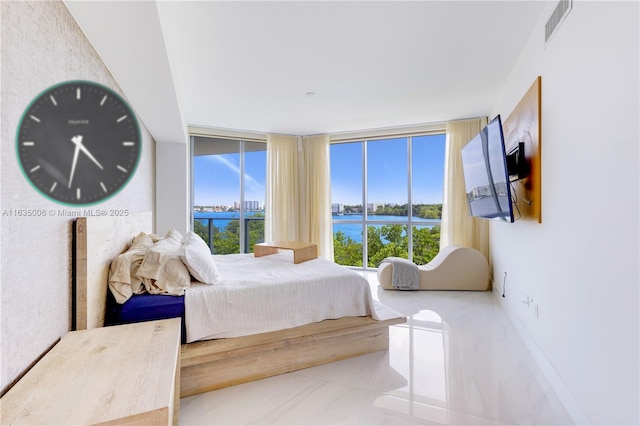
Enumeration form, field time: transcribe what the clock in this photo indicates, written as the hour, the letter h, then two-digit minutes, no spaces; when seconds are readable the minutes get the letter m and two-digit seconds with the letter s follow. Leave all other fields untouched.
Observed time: 4h32
